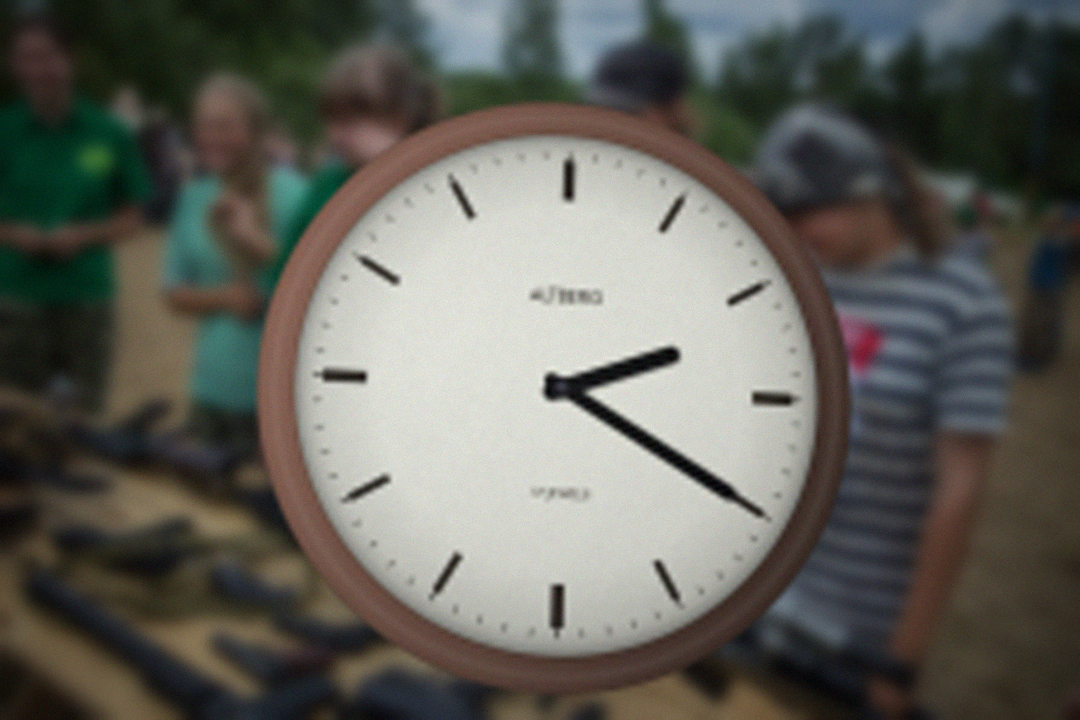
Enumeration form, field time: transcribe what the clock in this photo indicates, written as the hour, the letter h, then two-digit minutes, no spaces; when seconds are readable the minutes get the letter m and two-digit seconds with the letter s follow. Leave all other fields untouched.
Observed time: 2h20
